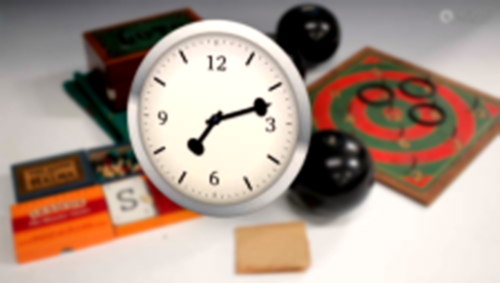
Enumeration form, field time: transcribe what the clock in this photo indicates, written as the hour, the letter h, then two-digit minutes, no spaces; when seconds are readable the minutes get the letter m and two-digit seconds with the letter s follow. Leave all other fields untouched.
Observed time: 7h12
